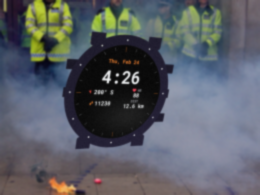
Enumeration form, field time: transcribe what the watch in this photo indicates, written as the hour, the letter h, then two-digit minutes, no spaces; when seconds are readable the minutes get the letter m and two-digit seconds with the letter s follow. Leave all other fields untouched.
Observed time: 4h26
